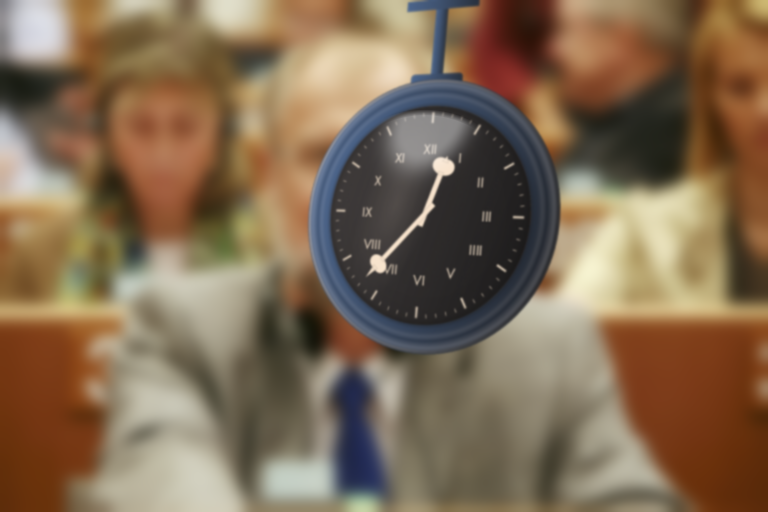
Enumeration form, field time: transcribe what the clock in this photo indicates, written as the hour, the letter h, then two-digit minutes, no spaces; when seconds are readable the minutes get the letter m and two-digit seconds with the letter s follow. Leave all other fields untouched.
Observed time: 12h37
